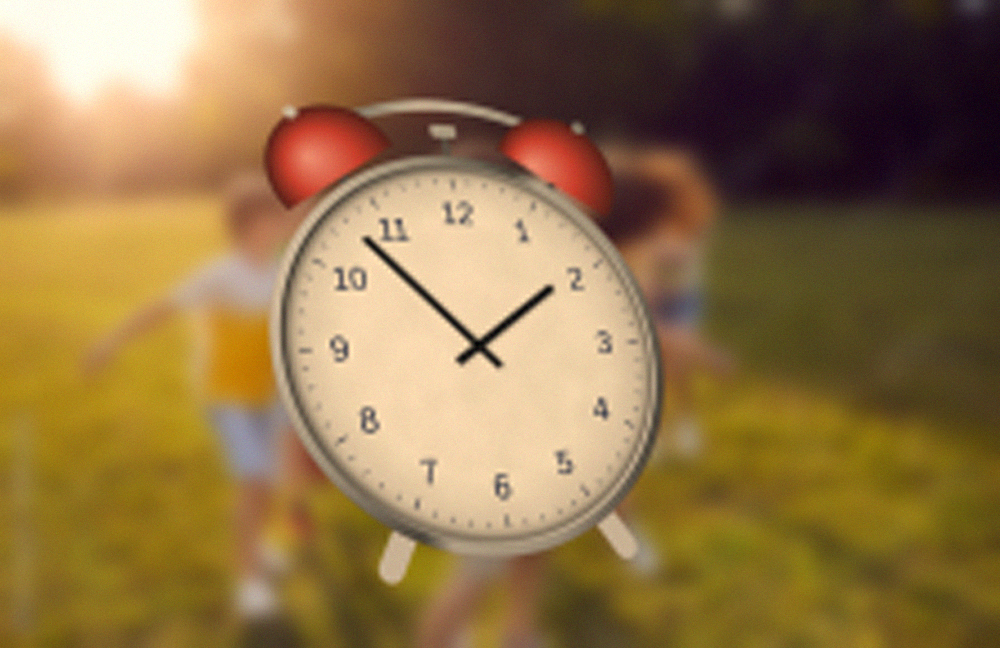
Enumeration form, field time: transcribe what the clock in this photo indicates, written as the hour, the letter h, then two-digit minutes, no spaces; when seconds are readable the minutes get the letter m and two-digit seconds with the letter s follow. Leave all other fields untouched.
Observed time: 1h53
